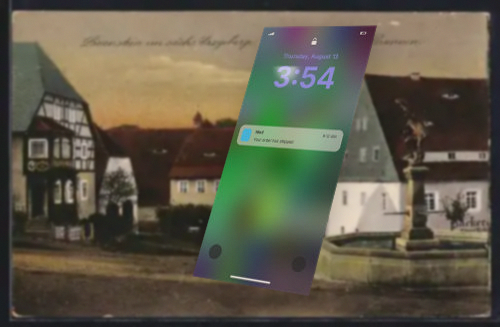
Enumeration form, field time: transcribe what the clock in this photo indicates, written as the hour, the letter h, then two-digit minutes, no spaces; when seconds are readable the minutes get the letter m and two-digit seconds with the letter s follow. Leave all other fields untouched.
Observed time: 3h54
